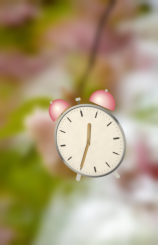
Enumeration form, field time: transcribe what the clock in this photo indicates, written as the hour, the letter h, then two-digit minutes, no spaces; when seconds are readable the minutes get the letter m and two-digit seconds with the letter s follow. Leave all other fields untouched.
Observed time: 12h35
